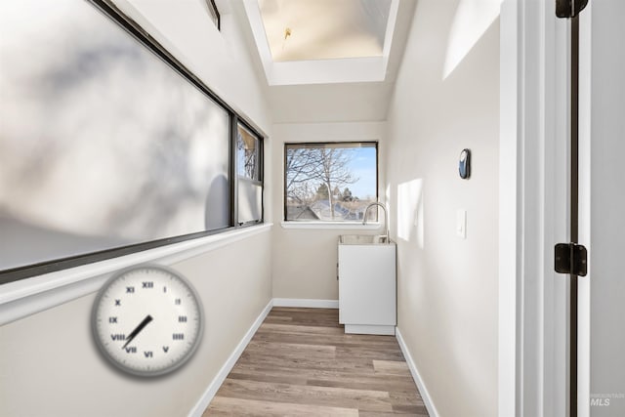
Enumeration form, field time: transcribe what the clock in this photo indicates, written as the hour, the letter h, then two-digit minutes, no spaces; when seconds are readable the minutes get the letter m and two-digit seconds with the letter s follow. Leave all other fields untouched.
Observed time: 7h37
